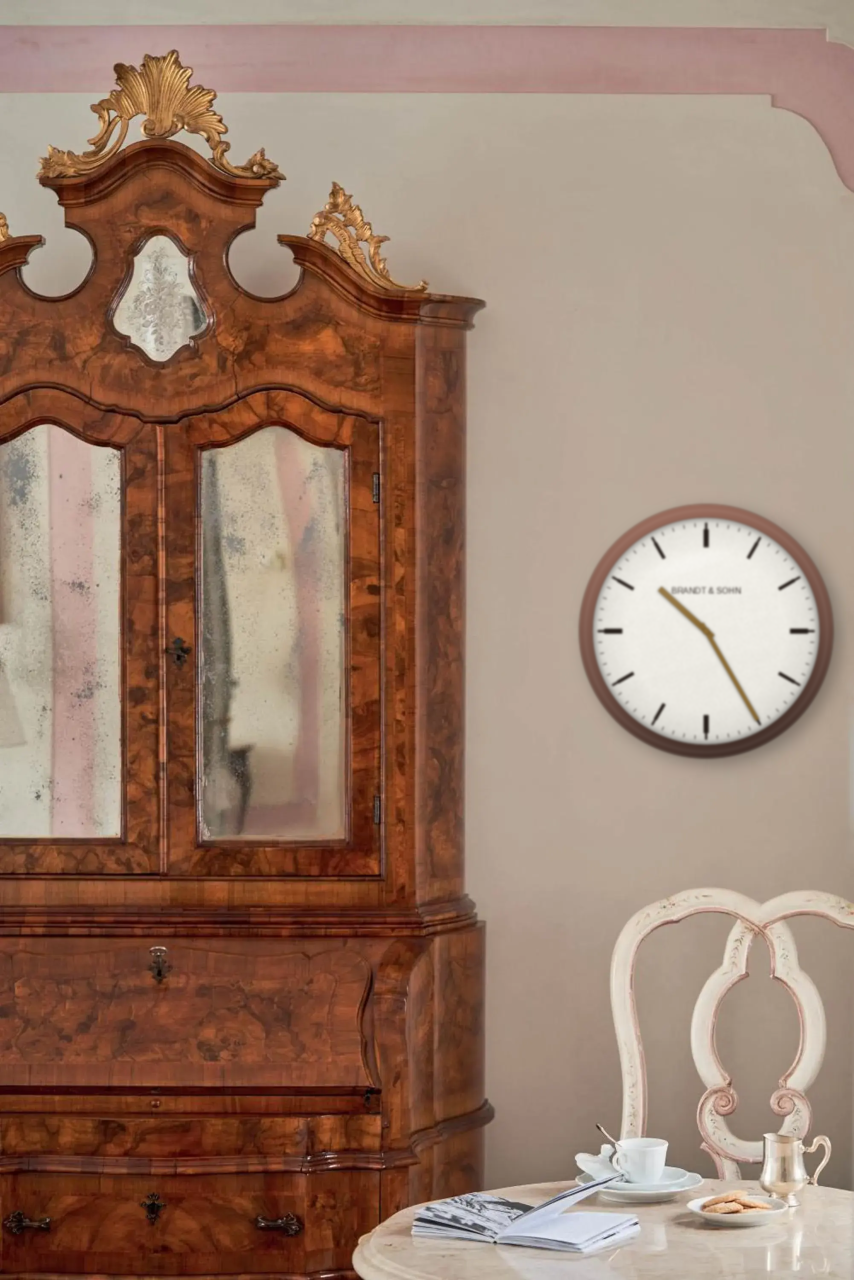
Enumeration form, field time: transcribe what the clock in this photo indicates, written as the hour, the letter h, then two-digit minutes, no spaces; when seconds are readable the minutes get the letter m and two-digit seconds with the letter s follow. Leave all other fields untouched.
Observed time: 10h25
